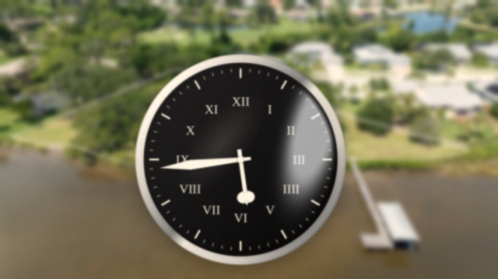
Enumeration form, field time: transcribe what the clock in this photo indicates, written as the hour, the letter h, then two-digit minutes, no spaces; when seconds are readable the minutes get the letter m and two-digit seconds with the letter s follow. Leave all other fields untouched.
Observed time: 5h44
